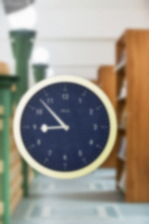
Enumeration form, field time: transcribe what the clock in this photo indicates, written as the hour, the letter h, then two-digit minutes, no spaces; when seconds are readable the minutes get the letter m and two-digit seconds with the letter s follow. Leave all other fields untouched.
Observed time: 8h53
